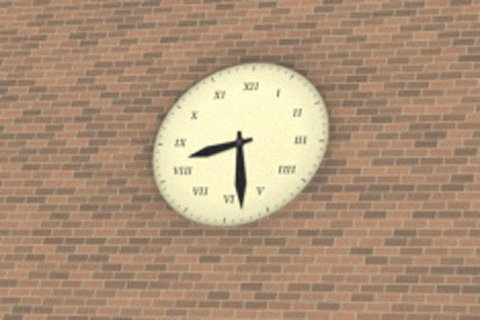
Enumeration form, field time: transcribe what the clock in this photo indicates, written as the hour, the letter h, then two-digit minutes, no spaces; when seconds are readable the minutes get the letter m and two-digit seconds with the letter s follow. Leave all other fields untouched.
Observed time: 8h28
